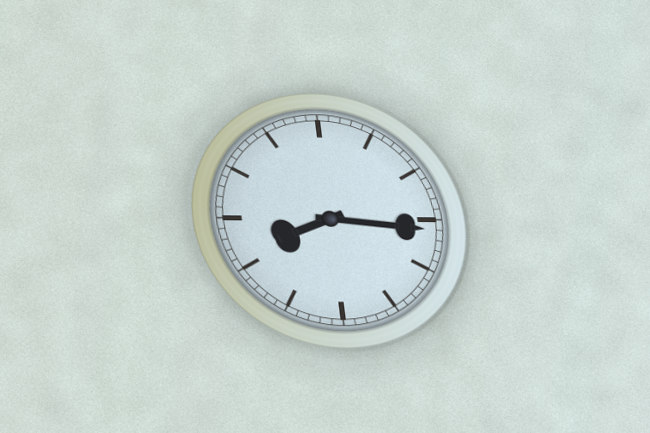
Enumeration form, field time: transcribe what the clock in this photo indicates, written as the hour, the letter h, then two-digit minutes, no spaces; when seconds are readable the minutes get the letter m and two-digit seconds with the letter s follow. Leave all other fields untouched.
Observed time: 8h16
